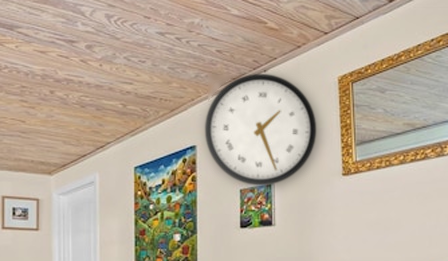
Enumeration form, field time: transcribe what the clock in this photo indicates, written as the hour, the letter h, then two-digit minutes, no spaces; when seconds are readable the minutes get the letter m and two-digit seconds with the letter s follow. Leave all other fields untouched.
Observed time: 1h26
